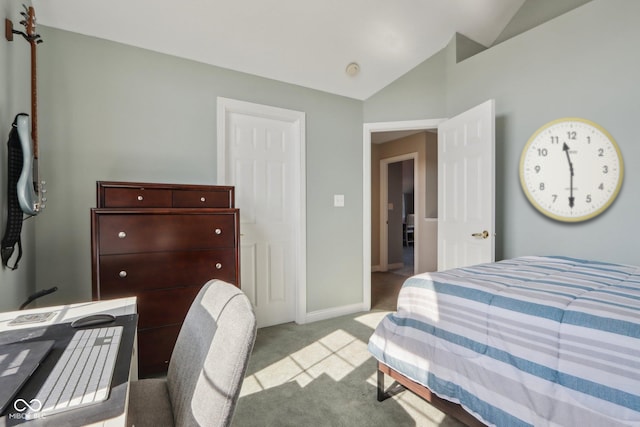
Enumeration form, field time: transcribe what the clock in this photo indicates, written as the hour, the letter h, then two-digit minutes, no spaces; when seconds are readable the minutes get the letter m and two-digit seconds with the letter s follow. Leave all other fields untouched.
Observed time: 11h30
